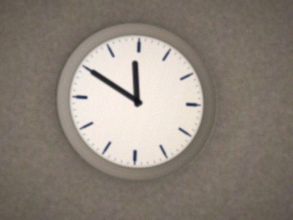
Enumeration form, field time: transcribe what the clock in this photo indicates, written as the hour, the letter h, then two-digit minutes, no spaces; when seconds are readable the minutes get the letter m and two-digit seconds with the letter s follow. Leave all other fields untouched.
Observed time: 11h50
